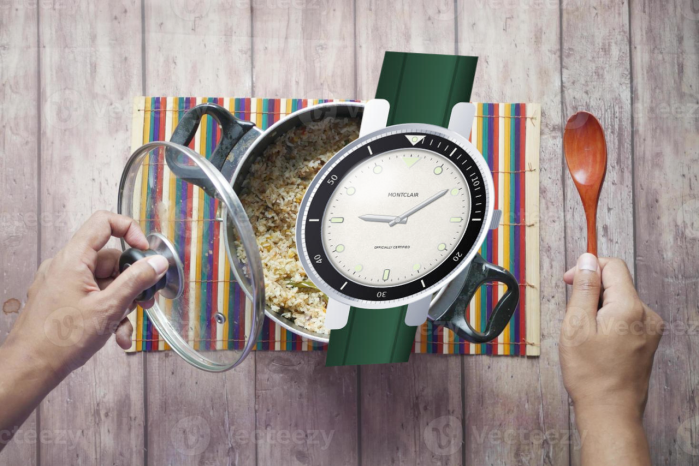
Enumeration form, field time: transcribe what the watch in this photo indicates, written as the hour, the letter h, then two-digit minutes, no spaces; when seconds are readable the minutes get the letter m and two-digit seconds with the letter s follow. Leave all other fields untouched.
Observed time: 9h09
